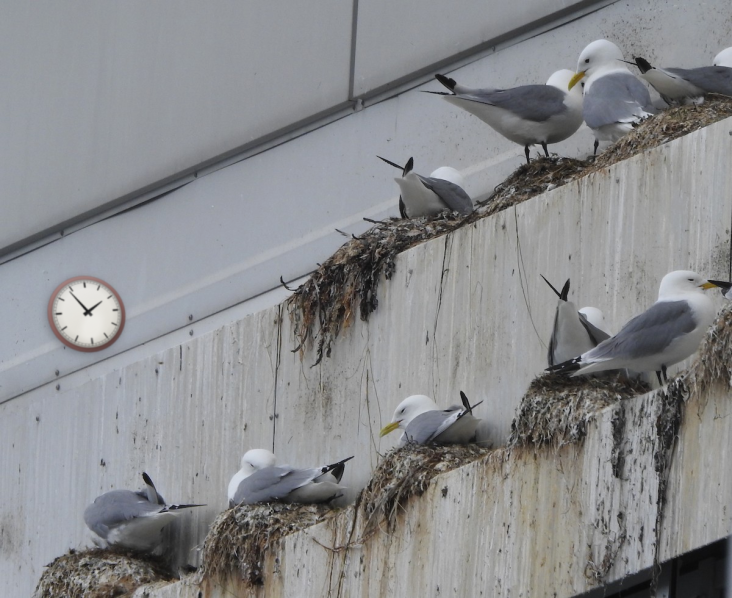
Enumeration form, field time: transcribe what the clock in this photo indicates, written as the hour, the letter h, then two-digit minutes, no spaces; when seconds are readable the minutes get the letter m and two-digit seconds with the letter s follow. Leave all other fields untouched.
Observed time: 1h54
